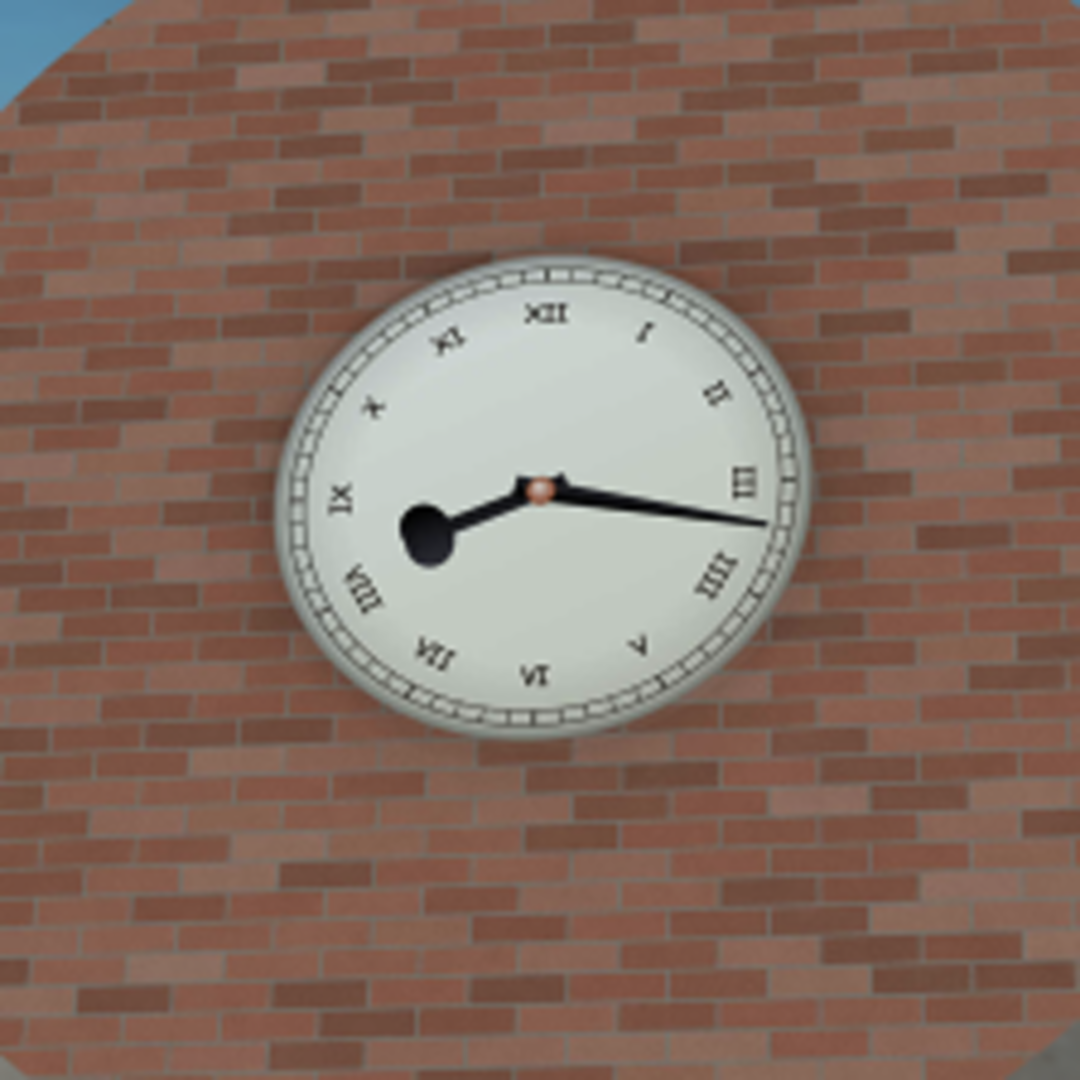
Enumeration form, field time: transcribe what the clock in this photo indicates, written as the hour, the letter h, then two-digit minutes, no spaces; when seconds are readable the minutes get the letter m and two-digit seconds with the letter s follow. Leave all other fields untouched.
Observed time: 8h17
